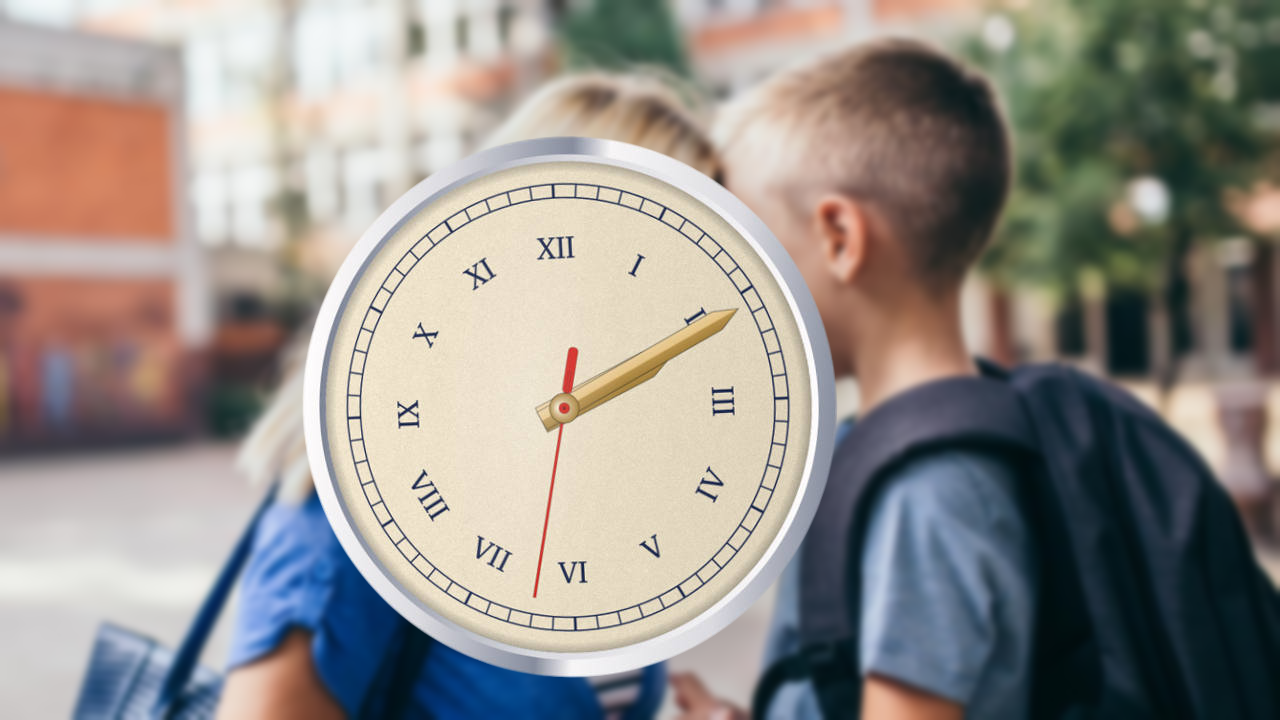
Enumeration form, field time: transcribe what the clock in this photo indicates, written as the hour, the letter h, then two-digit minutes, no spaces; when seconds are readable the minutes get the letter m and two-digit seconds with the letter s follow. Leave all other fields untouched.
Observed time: 2h10m32s
